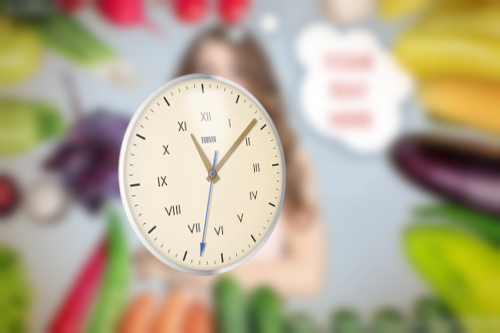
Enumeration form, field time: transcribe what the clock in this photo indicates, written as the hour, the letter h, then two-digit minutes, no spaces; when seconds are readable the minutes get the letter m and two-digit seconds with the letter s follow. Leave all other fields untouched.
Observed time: 11h08m33s
